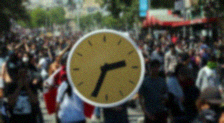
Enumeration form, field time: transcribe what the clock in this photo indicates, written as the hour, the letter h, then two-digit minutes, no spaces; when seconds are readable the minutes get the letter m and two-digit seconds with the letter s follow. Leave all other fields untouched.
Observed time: 2h34
